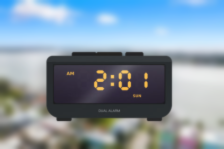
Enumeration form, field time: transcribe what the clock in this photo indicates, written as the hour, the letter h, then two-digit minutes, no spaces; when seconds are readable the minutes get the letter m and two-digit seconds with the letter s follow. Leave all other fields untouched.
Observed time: 2h01
